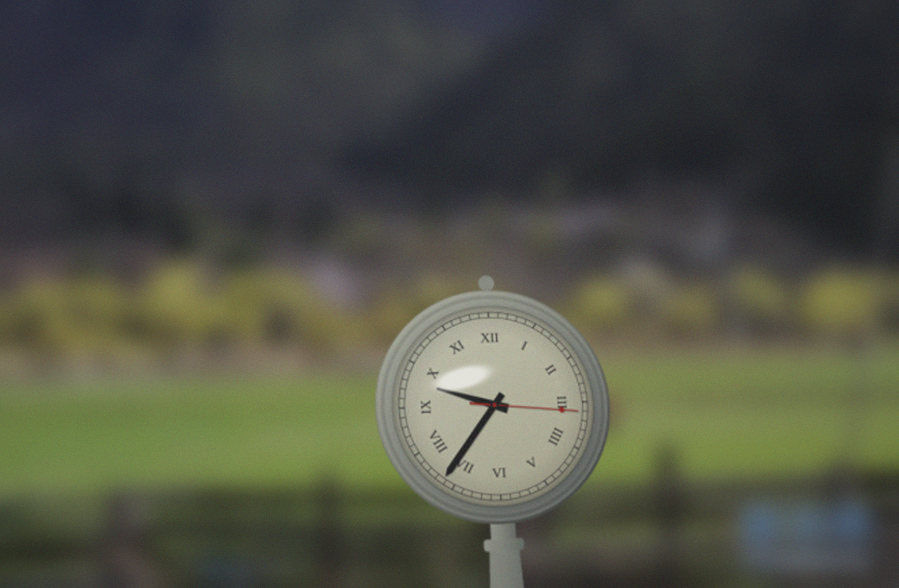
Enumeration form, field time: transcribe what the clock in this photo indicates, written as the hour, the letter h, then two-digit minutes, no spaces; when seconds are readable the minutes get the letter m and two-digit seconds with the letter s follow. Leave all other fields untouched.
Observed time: 9h36m16s
